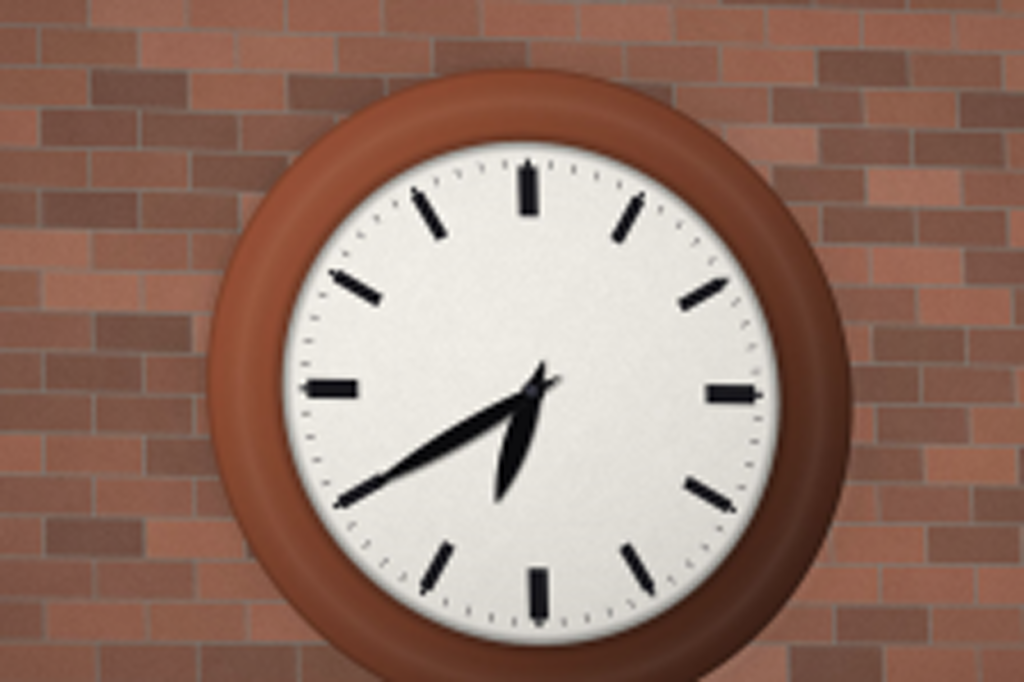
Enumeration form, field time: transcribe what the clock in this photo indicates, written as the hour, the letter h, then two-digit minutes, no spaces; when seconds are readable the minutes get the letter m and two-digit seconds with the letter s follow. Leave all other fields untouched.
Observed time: 6h40
